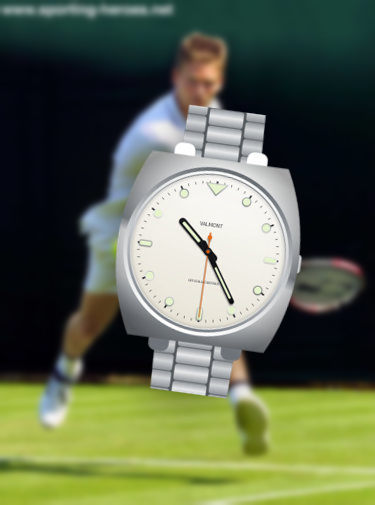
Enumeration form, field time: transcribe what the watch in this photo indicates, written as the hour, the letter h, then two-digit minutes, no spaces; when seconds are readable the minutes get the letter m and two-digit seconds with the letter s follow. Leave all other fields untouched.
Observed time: 10h24m30s
